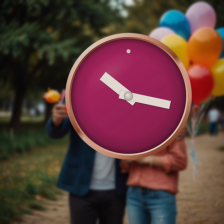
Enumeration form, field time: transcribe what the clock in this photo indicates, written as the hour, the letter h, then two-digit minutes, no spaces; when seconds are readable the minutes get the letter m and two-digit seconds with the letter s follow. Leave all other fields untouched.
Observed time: 10h17
